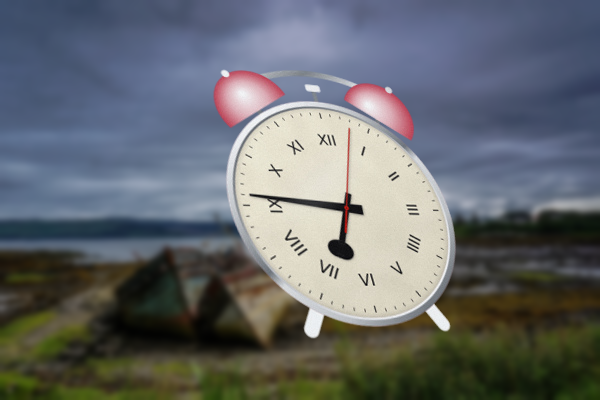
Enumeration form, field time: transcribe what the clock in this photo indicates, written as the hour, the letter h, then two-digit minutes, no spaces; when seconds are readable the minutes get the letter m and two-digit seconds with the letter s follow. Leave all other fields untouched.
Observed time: 6h46m03s
